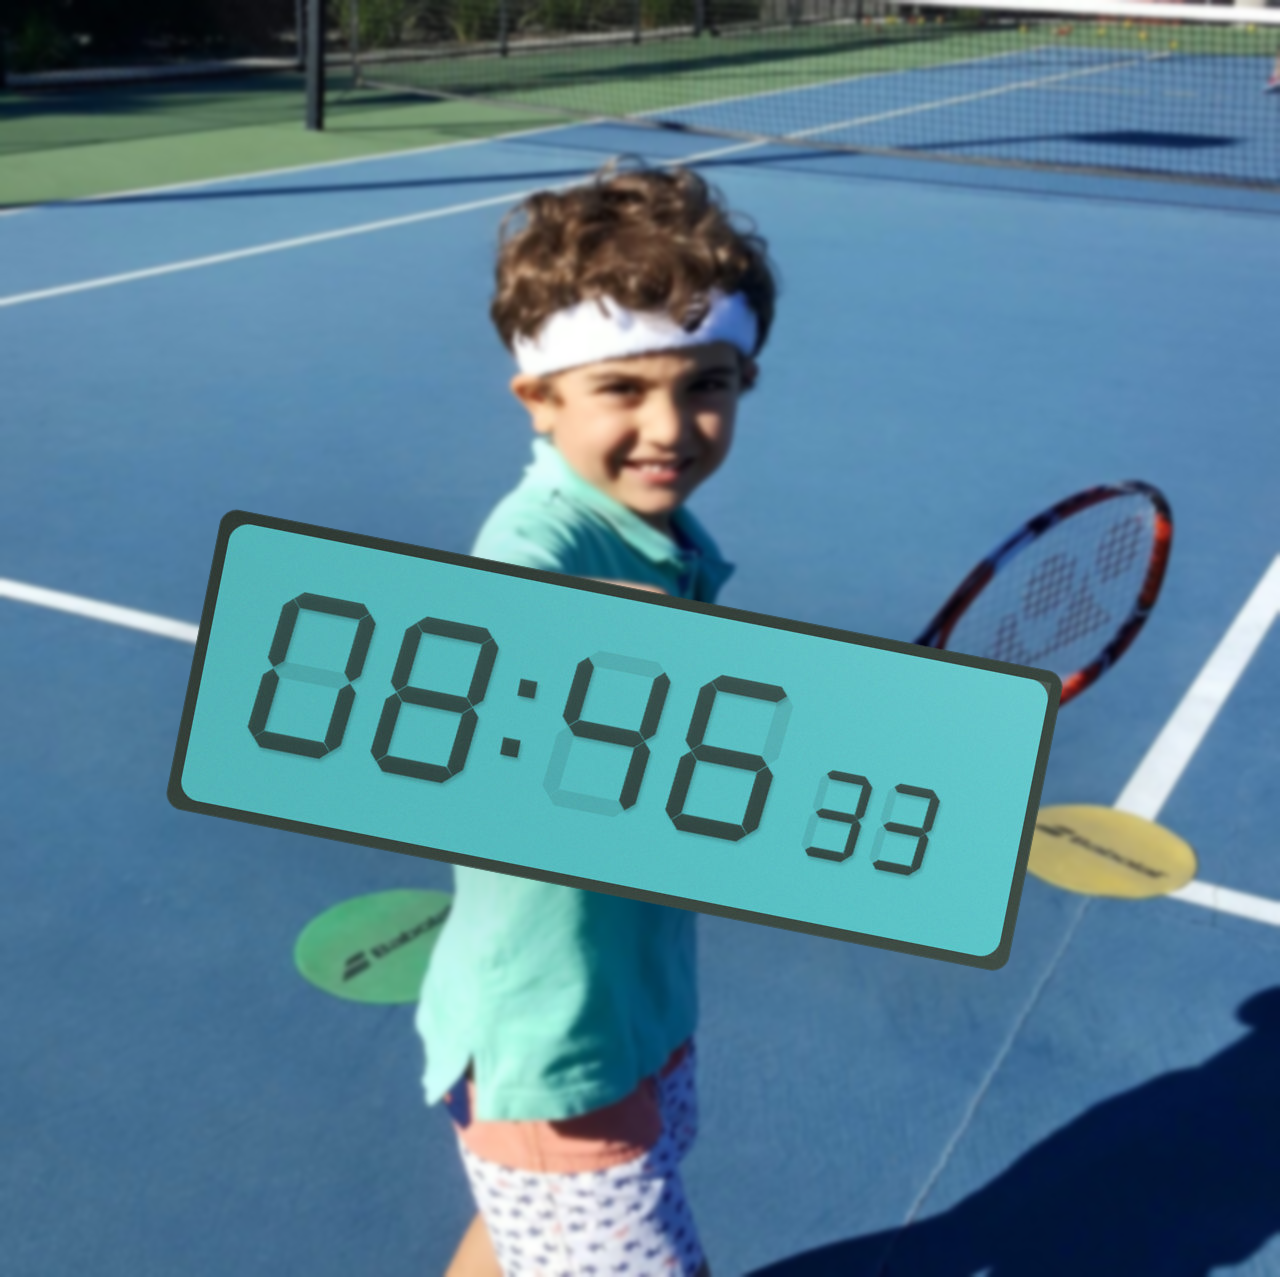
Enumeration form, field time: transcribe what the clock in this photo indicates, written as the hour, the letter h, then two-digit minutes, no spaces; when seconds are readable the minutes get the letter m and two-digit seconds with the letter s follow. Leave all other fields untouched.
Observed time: 8h46m33s
